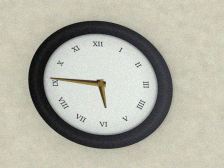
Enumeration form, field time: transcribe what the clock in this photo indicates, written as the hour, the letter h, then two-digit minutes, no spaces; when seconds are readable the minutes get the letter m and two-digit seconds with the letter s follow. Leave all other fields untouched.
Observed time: 5h46
